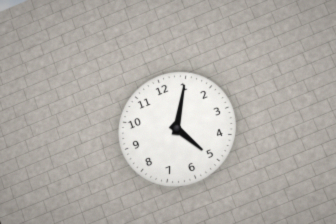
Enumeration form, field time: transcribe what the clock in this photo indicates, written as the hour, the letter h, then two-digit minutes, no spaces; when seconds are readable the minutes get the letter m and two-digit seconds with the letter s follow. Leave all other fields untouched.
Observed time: 5h05
